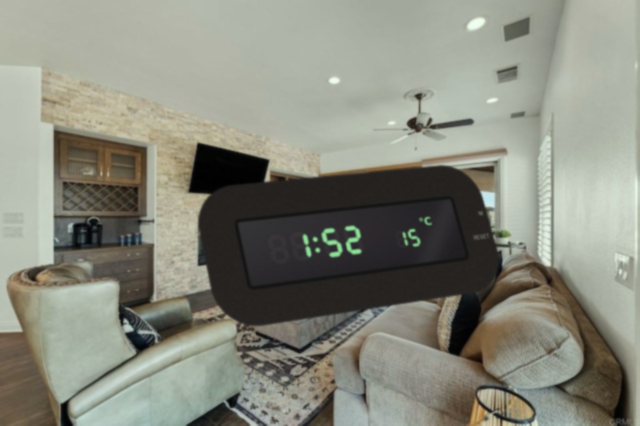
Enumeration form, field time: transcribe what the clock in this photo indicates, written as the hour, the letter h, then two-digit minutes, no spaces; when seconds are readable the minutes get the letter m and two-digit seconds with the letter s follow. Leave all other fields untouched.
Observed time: 1h52
